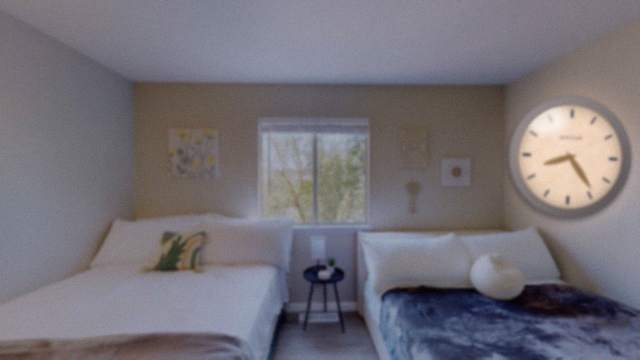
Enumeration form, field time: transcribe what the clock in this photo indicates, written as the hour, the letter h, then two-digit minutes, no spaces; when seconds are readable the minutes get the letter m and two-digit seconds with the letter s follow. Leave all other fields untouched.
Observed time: 8h24
